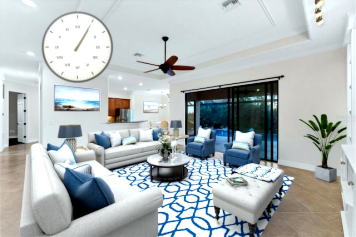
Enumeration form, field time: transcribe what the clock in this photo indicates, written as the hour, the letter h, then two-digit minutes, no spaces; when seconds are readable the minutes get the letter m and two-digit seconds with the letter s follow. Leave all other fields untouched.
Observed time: 1h05
